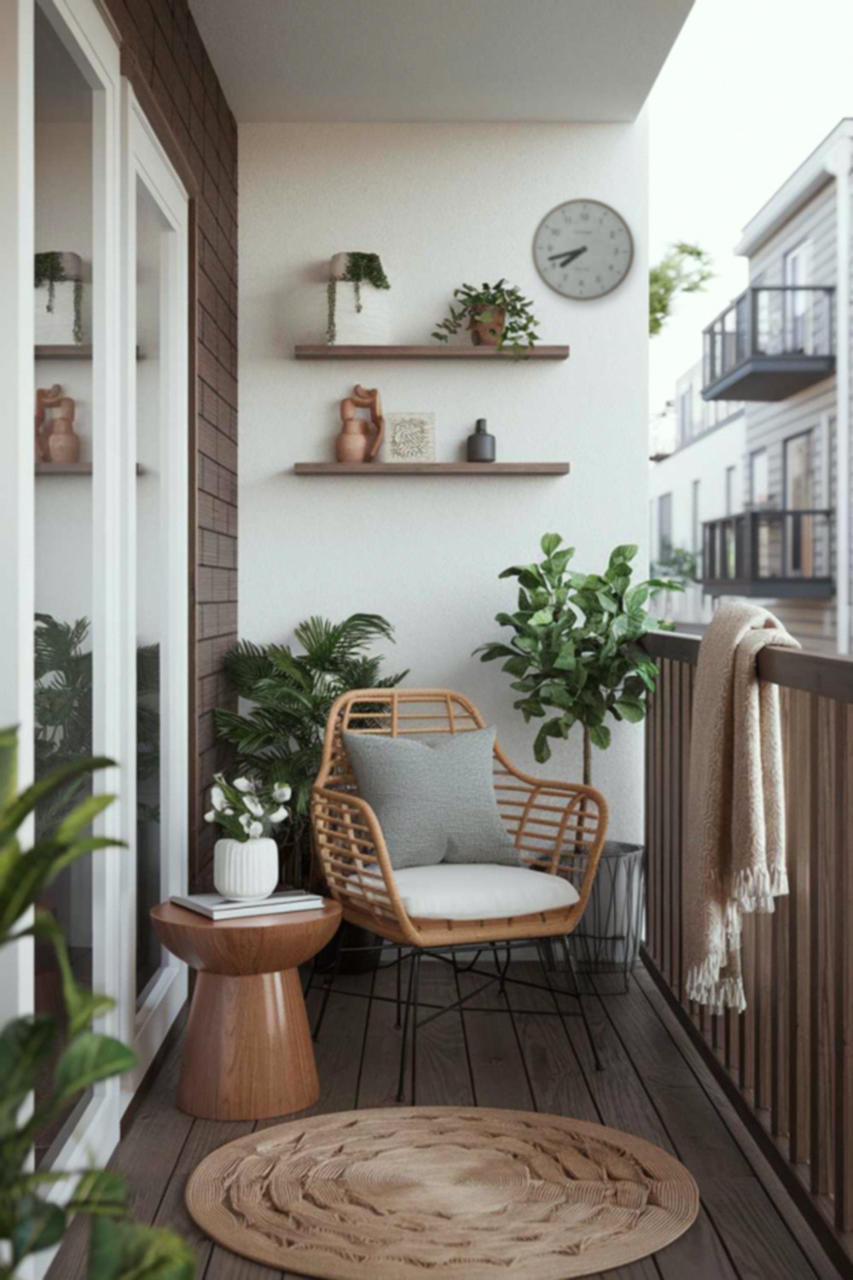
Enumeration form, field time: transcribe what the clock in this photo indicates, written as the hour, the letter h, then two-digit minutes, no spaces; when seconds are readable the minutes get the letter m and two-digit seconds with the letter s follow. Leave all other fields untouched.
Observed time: 7h42
